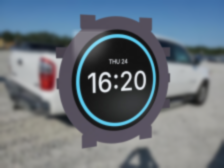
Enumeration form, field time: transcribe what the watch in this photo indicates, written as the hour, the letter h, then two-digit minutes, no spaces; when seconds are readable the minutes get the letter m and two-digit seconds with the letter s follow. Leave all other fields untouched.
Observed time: 16h20
